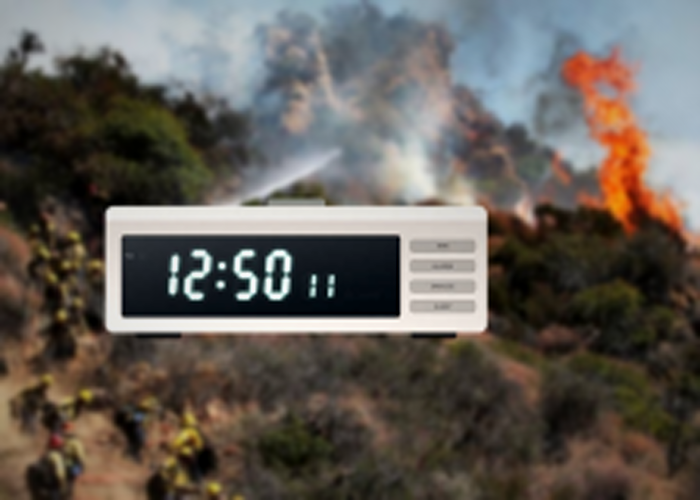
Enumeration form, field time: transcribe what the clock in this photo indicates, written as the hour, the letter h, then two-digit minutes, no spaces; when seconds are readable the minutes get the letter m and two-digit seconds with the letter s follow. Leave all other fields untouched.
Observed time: 12h50m11s
